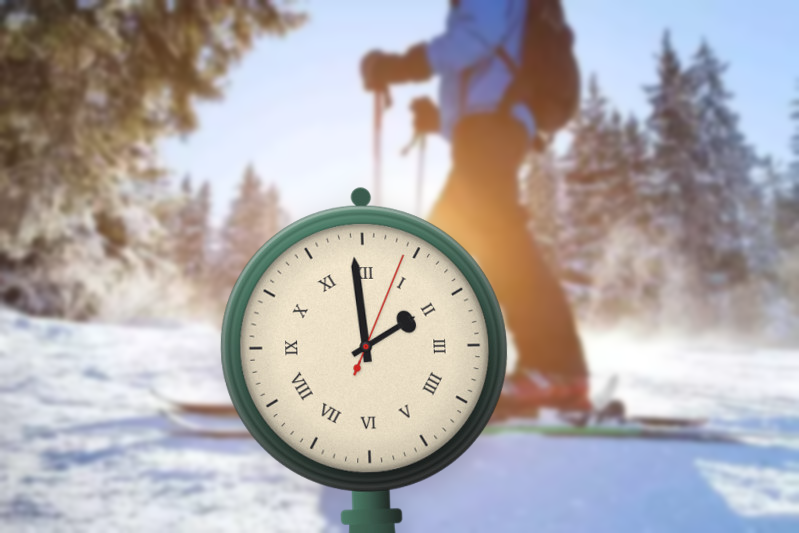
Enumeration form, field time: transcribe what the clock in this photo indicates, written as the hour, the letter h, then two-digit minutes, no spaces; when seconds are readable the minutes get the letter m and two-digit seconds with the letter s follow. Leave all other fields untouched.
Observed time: 1h59m04s
